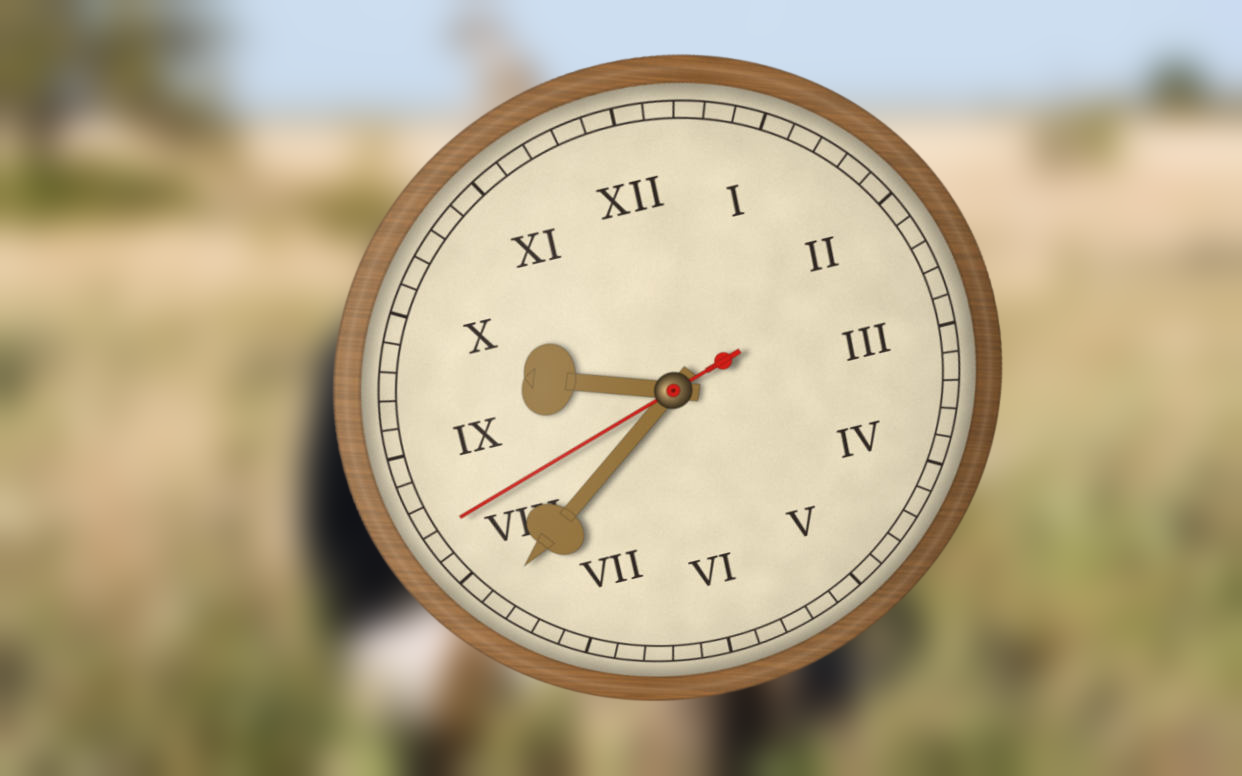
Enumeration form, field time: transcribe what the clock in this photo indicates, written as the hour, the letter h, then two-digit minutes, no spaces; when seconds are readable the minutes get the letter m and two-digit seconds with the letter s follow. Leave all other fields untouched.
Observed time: 9h38m42s
